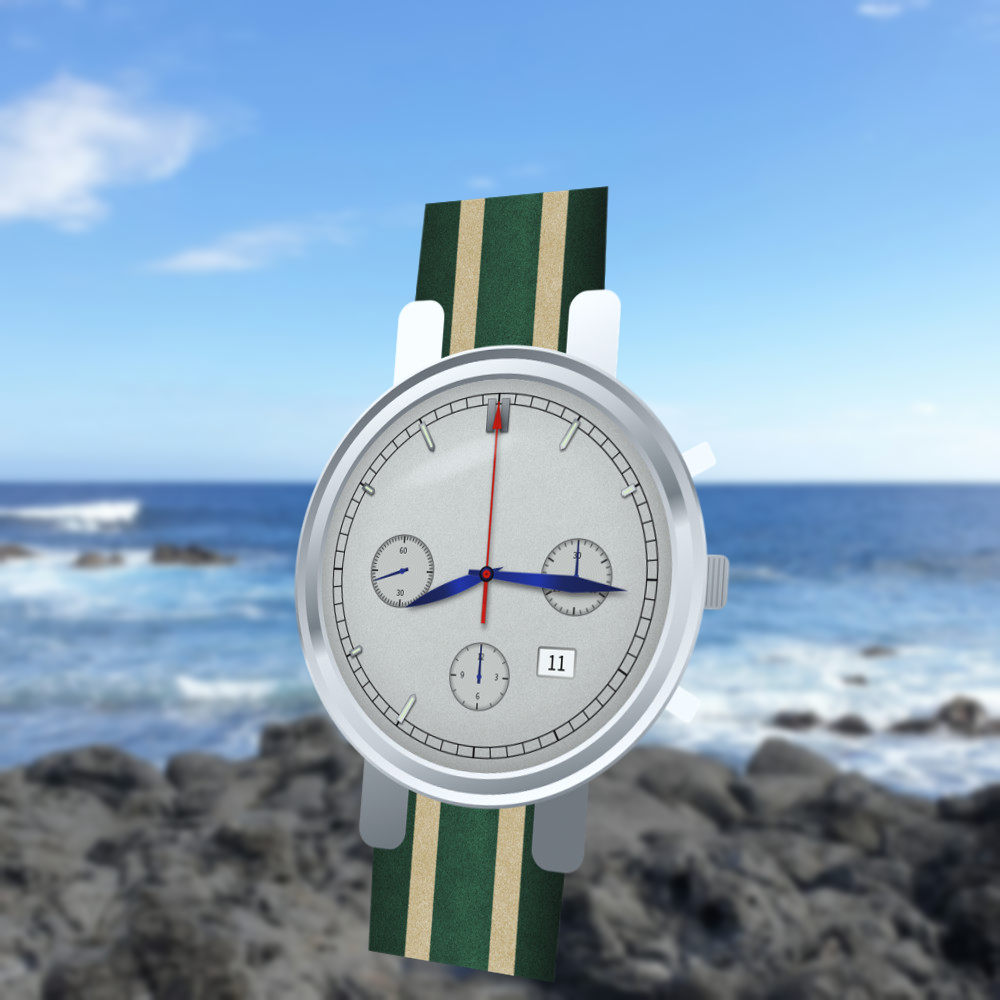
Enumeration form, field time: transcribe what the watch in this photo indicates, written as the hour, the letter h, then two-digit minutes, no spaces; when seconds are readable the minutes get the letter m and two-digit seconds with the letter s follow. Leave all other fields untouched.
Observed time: 8h15m42s
